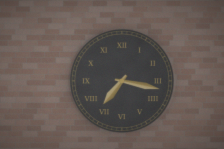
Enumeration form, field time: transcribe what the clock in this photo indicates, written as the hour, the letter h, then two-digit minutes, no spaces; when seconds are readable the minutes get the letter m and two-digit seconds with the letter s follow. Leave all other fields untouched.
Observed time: 7h17
